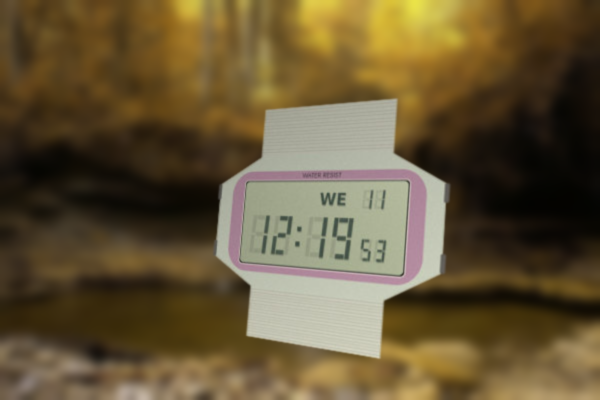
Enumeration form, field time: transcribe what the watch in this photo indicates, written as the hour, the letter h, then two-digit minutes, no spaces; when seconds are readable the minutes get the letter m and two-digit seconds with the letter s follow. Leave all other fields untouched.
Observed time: 12h19m53s
